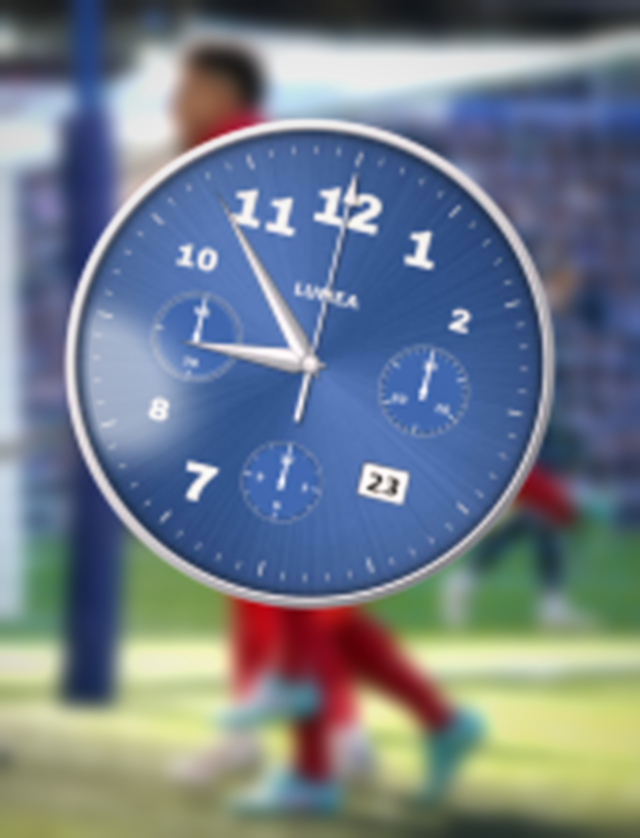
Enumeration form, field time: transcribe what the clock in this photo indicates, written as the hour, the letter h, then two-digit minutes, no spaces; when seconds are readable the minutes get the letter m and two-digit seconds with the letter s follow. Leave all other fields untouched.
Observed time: 8h53
